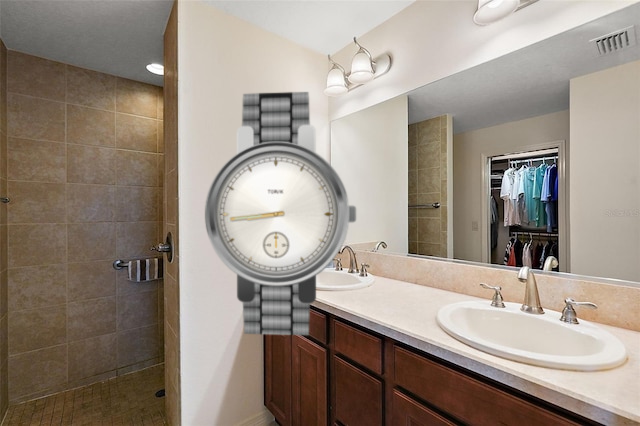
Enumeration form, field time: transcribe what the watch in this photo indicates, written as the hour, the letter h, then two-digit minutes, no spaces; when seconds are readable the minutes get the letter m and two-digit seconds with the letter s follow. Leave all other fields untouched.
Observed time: 8h44
